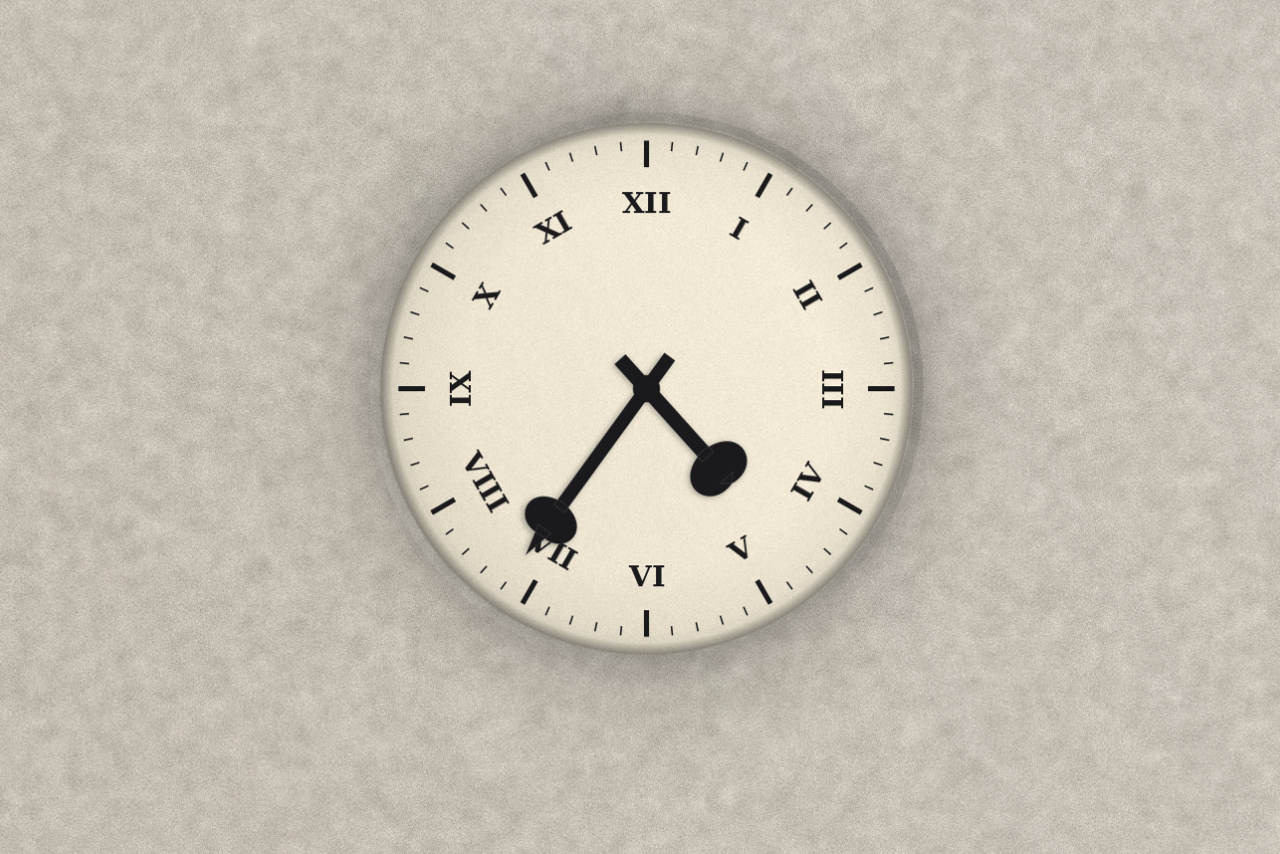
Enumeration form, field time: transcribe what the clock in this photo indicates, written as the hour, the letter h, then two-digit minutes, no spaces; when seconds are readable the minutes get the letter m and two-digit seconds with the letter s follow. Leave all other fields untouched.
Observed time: 4h36
